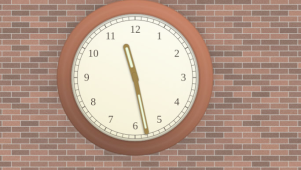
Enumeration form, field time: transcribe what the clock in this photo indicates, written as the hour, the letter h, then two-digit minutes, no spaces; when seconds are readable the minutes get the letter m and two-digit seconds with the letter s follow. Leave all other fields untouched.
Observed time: 11h28
